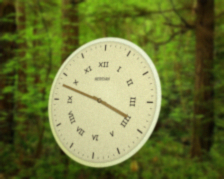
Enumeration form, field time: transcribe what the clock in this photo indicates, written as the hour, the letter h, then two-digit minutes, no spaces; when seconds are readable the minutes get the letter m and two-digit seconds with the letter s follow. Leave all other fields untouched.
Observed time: 3h48
